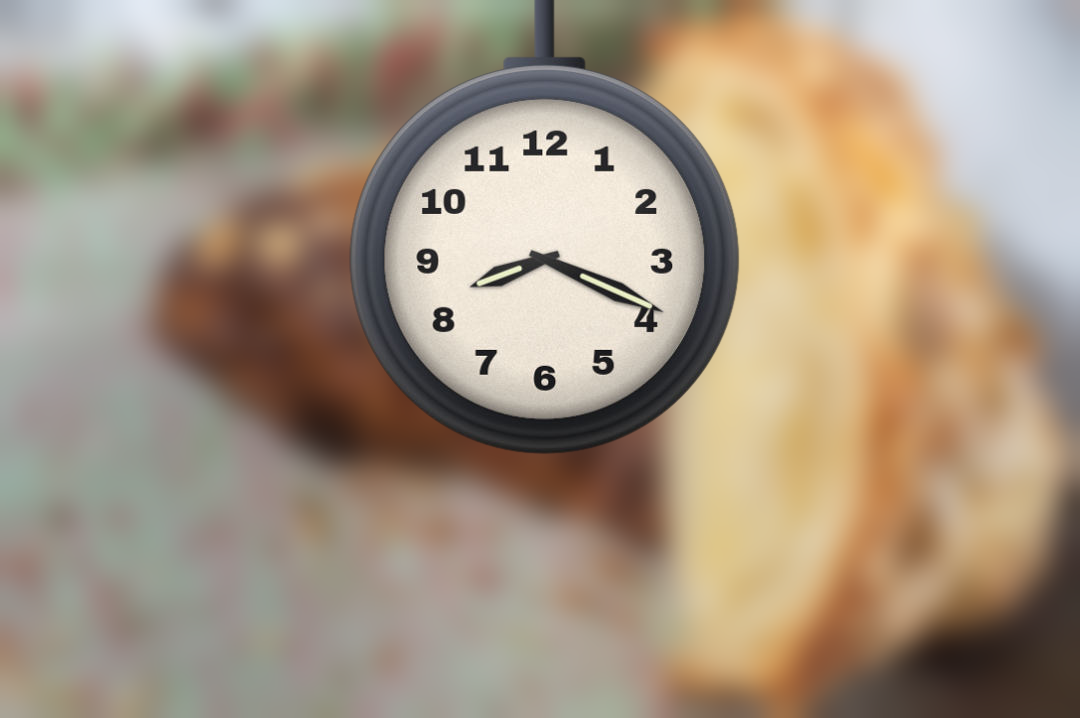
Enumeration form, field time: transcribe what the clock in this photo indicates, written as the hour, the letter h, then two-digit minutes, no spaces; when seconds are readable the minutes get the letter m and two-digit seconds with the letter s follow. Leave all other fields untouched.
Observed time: 8h19
